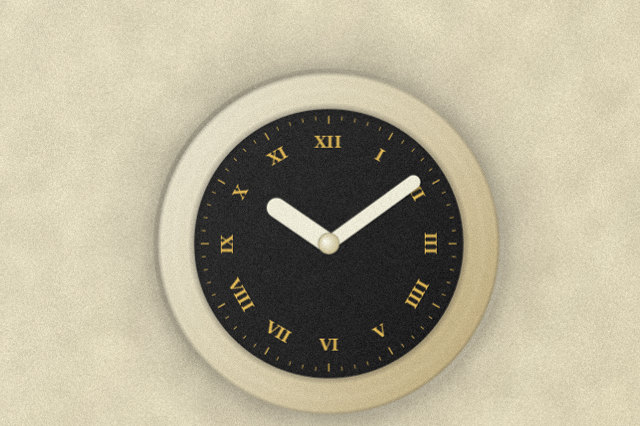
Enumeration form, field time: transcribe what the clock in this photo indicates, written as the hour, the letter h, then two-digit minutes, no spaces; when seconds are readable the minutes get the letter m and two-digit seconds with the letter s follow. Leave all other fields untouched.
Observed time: 10h09
